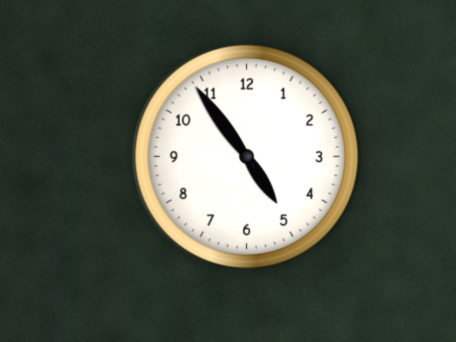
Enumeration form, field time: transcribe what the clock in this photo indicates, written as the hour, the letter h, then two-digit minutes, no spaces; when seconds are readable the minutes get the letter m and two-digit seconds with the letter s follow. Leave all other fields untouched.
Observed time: 4h54
